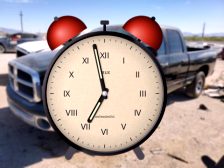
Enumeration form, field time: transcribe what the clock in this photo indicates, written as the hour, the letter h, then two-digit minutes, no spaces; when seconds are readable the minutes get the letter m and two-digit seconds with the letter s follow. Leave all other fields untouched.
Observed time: 6h58
